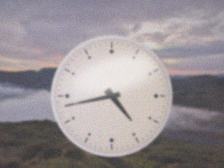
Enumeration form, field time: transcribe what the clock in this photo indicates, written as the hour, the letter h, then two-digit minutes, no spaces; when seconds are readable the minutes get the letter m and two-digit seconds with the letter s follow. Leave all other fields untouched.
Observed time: 4h43
